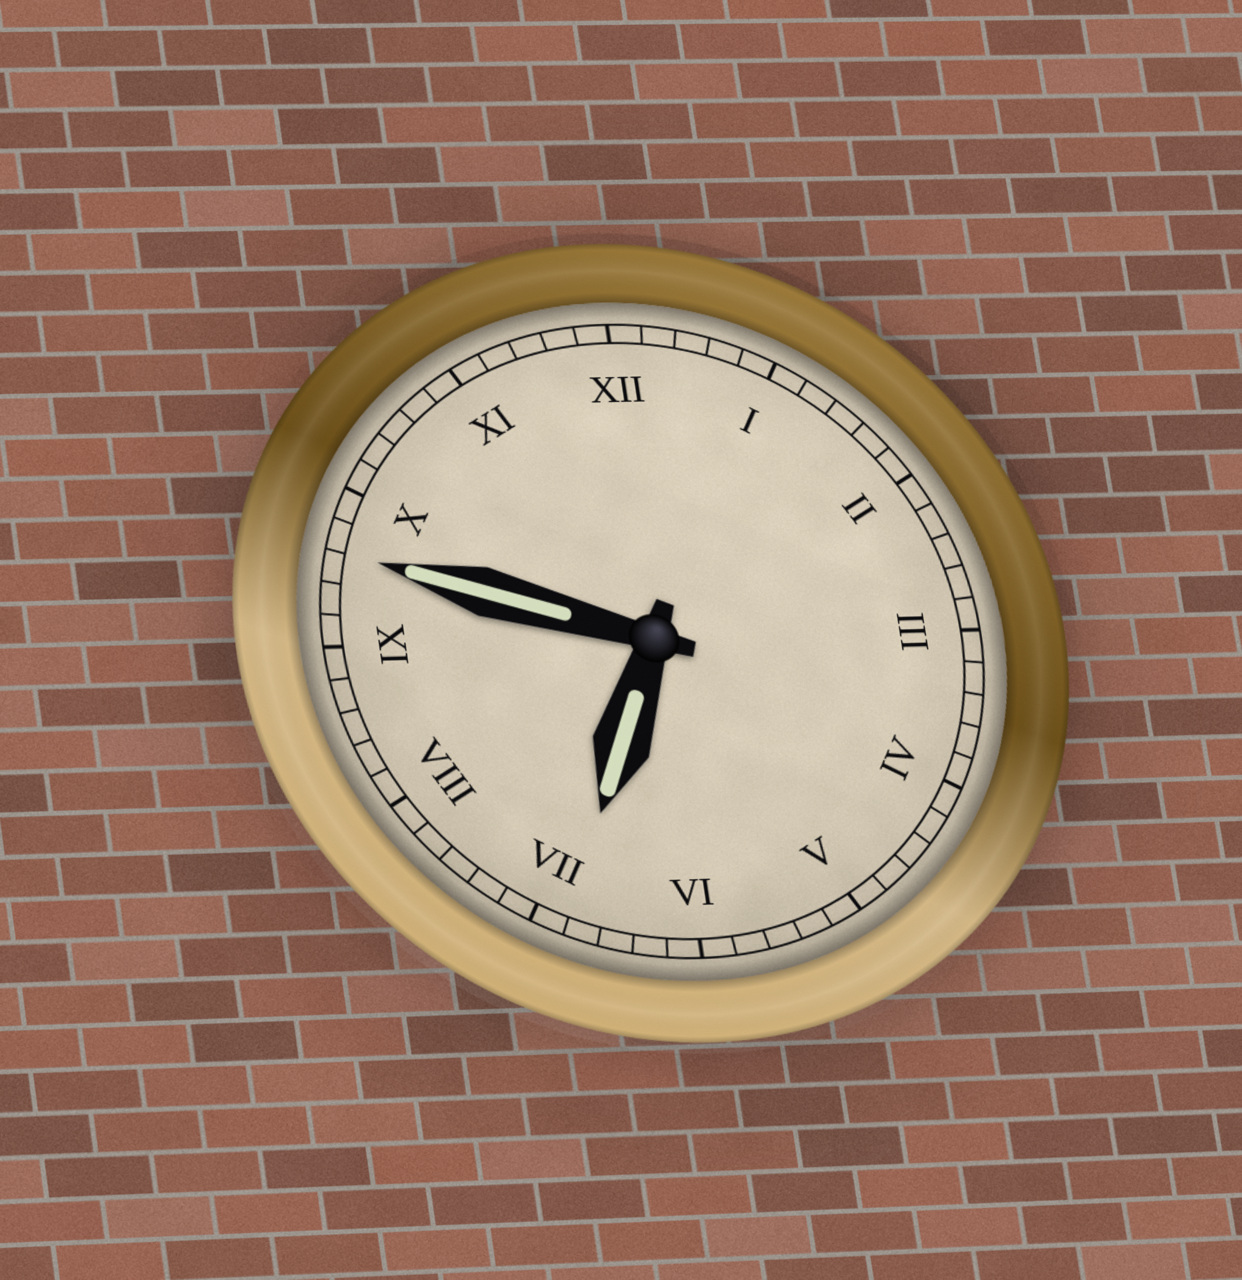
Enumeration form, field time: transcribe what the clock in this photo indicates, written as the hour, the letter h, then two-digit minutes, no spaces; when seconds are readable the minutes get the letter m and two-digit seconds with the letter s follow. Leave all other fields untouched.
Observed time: 6h48
